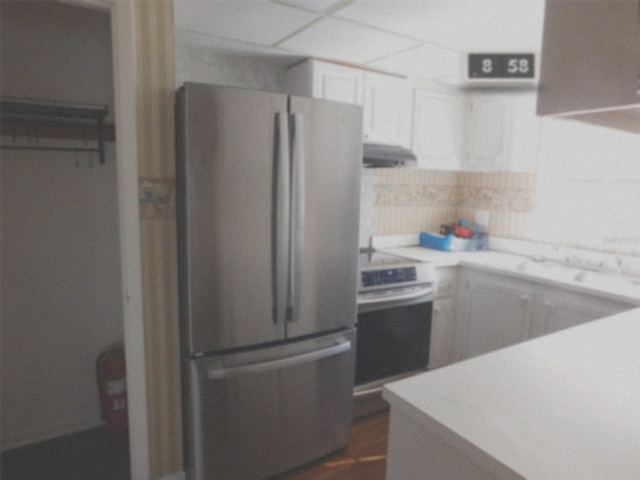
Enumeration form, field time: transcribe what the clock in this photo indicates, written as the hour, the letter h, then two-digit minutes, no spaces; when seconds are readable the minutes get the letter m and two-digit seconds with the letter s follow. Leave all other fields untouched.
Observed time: 8h58
